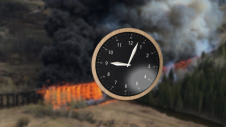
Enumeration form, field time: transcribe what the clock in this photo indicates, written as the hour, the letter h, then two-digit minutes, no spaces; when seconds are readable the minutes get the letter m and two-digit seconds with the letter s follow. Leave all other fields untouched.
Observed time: 9h03
